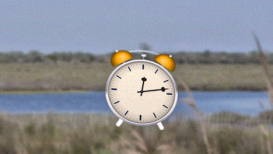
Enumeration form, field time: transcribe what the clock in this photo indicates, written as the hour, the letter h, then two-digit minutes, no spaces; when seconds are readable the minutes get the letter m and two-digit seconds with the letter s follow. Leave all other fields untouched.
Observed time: 12h13
